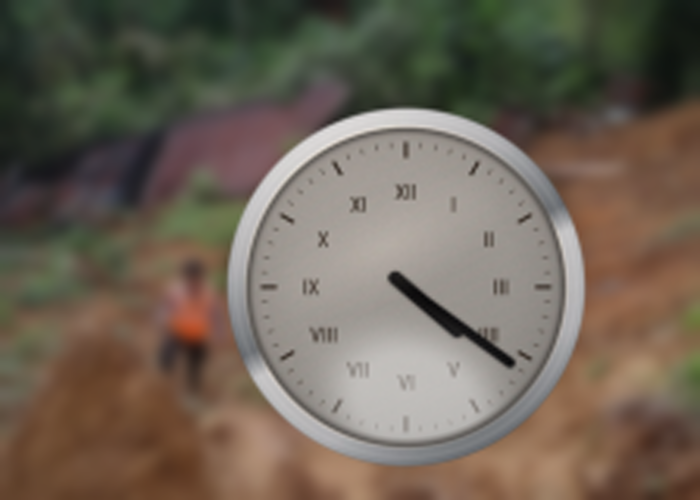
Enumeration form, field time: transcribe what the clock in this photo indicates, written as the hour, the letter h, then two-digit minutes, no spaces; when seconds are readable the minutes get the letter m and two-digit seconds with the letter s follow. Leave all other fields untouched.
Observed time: 4h21
